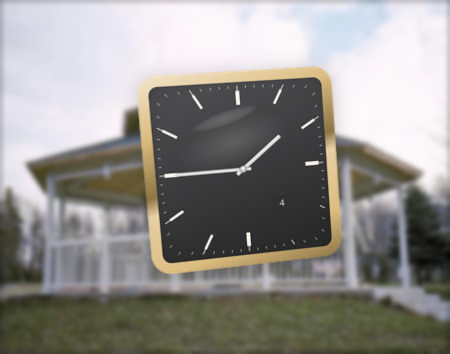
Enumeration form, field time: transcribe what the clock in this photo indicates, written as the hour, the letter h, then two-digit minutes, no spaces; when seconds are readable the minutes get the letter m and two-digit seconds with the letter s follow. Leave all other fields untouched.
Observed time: 1h45
